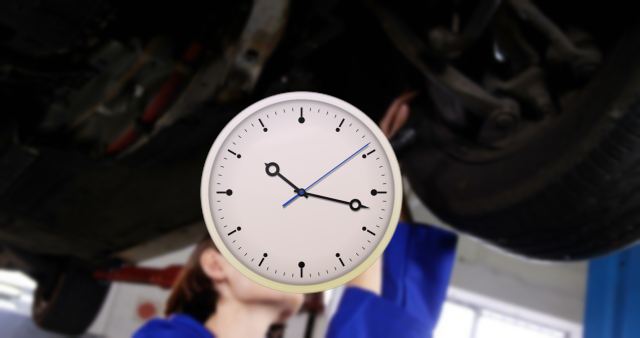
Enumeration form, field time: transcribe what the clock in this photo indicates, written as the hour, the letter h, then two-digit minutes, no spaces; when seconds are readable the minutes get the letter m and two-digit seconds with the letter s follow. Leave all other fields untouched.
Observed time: 10h17m09s
